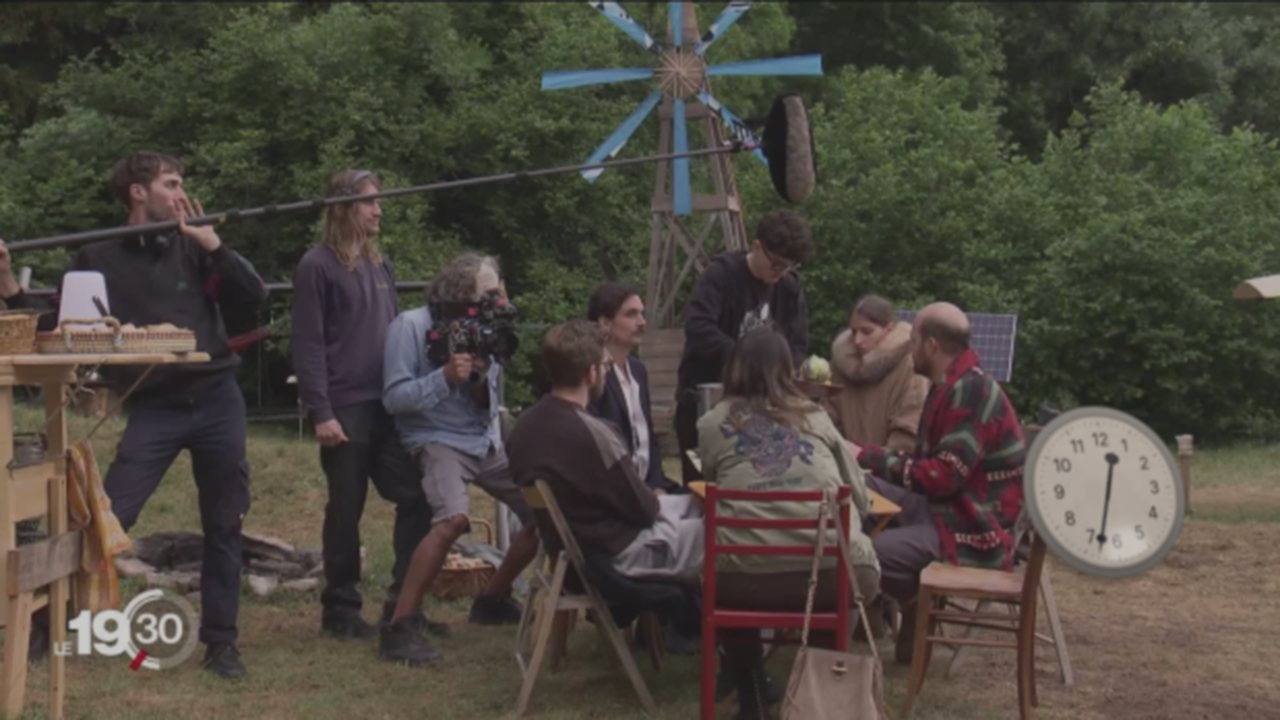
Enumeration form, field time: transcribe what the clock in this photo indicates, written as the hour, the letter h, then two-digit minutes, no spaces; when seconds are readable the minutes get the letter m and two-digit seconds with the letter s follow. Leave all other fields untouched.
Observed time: 12h33
